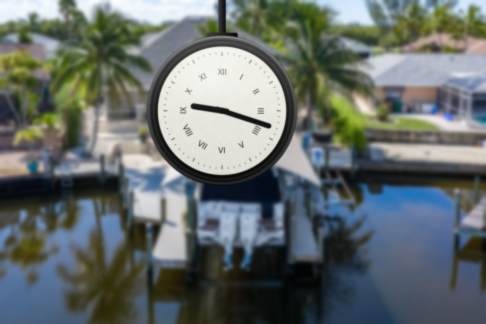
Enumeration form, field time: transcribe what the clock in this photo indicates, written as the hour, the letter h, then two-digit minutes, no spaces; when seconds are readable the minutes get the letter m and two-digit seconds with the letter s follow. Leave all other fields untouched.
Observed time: 9h18
